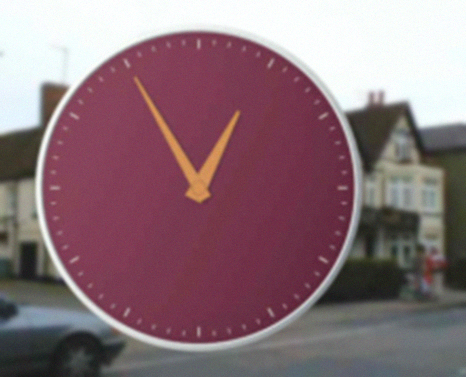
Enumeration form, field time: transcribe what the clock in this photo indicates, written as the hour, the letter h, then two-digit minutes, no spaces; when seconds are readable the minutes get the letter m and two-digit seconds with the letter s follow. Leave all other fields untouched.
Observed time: 12h55
